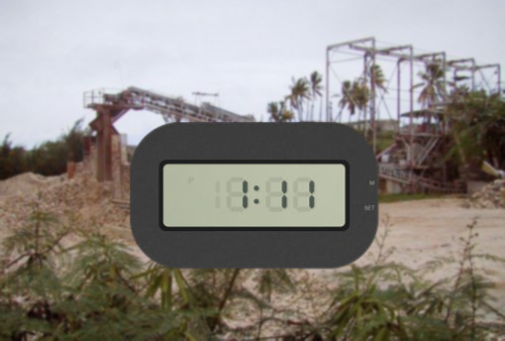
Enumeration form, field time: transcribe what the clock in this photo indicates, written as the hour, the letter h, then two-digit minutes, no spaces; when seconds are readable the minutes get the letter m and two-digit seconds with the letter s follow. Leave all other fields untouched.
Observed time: 1h11
